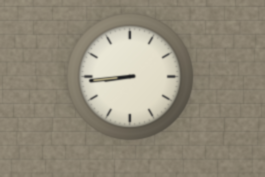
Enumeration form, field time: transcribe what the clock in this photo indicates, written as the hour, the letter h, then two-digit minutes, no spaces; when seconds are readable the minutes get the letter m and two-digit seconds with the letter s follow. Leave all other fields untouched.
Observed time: 8h44
